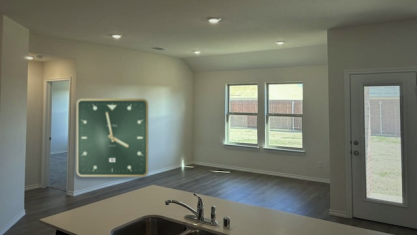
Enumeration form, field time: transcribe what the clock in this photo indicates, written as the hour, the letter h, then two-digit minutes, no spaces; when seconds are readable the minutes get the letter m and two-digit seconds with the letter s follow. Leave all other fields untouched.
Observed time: 3h58
